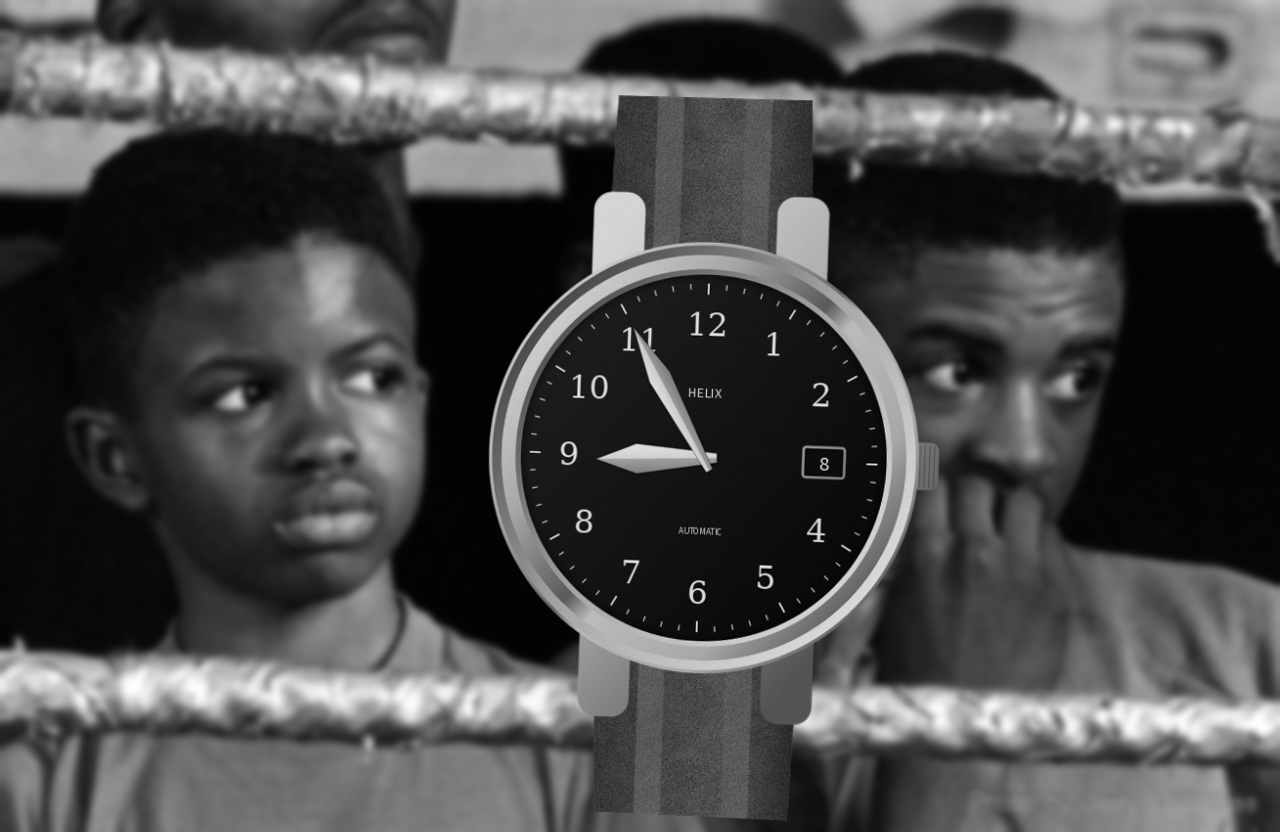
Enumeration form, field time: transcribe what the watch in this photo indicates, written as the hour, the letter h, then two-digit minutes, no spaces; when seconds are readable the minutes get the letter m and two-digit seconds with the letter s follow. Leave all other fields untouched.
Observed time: 8h55
